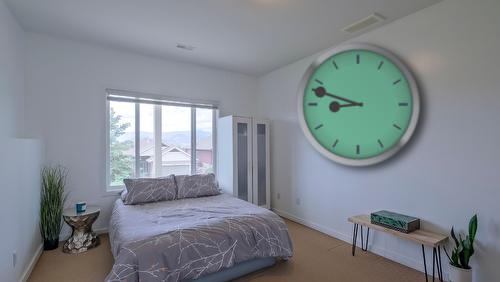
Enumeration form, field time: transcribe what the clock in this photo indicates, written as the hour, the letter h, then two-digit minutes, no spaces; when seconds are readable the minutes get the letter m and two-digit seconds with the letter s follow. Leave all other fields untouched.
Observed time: 8h48
